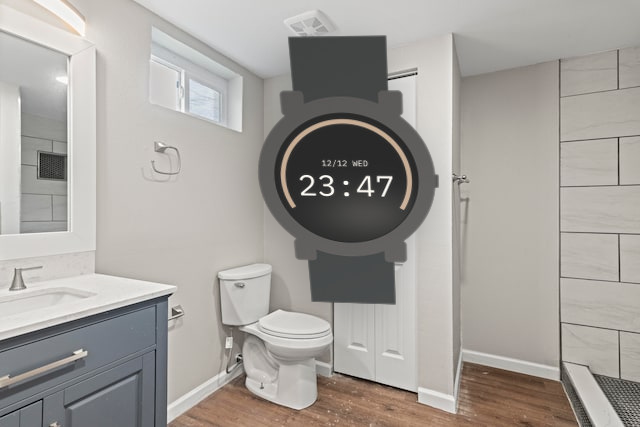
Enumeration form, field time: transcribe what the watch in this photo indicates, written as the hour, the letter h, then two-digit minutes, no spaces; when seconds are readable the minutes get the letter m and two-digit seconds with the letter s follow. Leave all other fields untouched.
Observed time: 23h47
